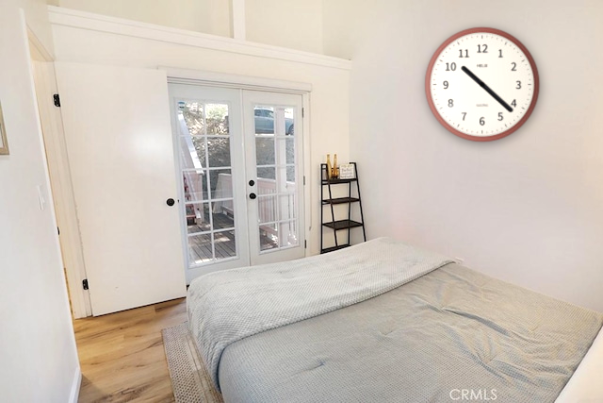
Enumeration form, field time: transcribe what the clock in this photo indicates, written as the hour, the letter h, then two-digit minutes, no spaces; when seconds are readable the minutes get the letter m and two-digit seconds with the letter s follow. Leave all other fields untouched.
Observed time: 10h22
